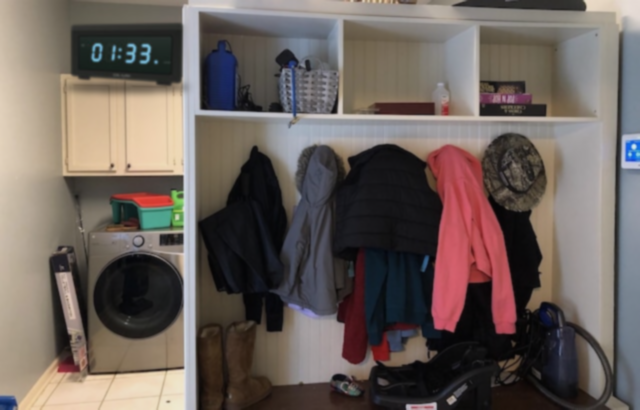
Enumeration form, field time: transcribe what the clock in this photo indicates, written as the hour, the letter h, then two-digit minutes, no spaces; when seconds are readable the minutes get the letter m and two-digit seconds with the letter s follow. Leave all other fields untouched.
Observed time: 1h33
